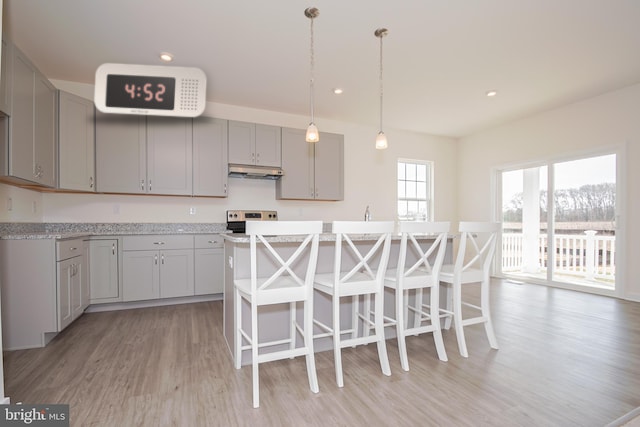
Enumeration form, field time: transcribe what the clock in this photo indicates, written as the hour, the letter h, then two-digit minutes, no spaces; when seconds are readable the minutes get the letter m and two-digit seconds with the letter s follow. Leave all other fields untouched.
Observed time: 4h52
